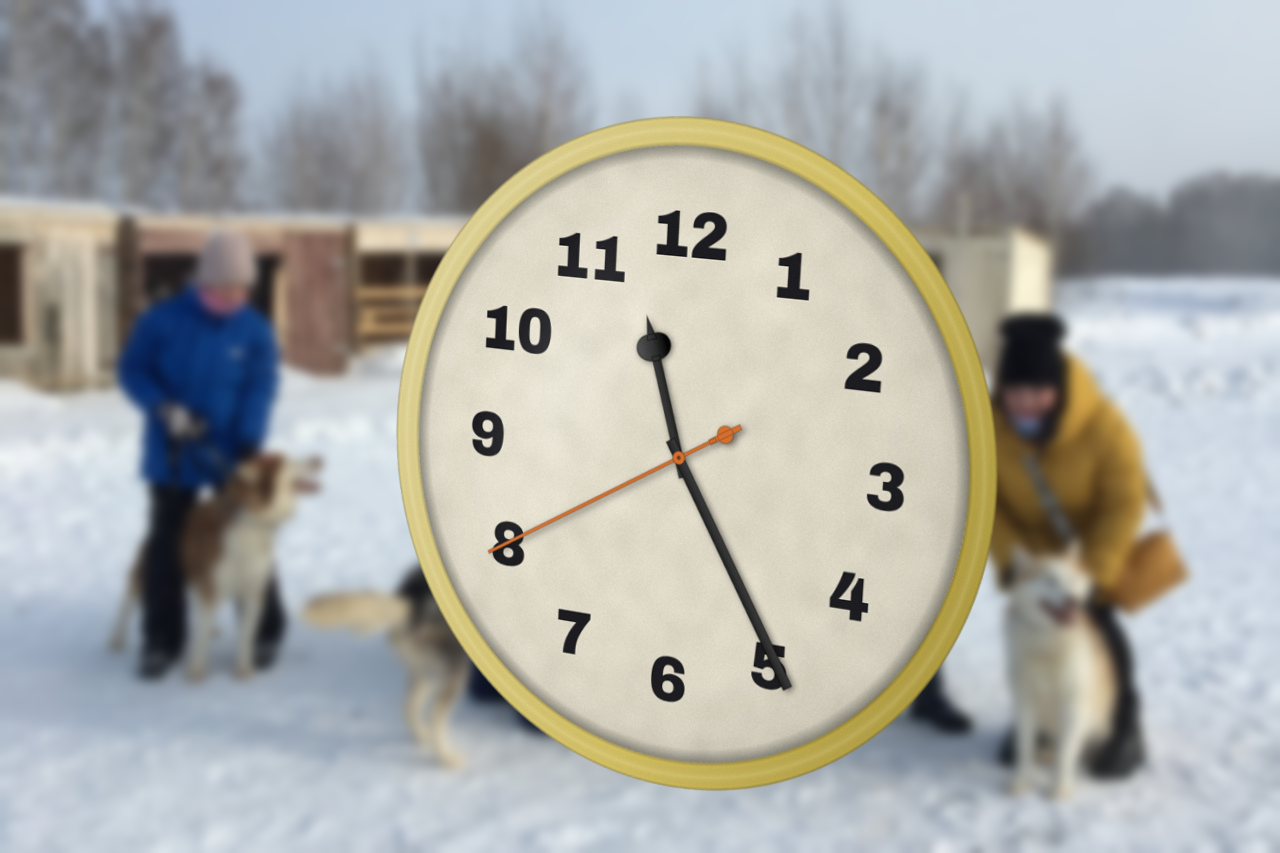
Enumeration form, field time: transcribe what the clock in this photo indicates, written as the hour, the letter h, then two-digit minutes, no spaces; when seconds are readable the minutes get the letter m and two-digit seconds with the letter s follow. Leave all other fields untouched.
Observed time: 11h24m40s
